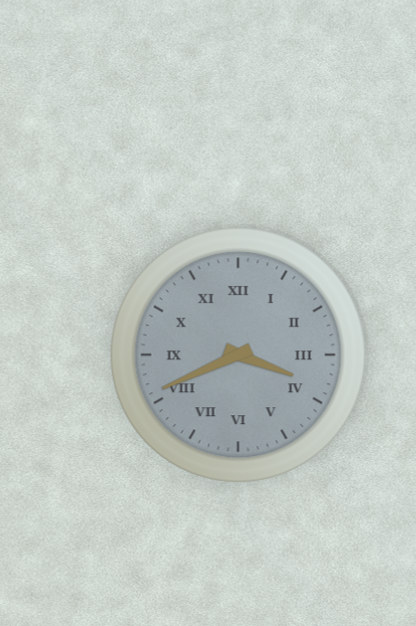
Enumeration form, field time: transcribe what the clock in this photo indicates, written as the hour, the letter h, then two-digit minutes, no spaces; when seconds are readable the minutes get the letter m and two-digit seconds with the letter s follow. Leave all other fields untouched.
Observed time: 3h41
